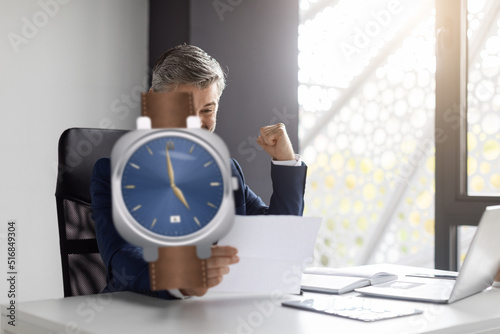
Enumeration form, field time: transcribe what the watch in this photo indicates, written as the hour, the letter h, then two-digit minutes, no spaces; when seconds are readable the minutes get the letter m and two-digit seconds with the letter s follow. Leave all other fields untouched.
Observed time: 4h59
